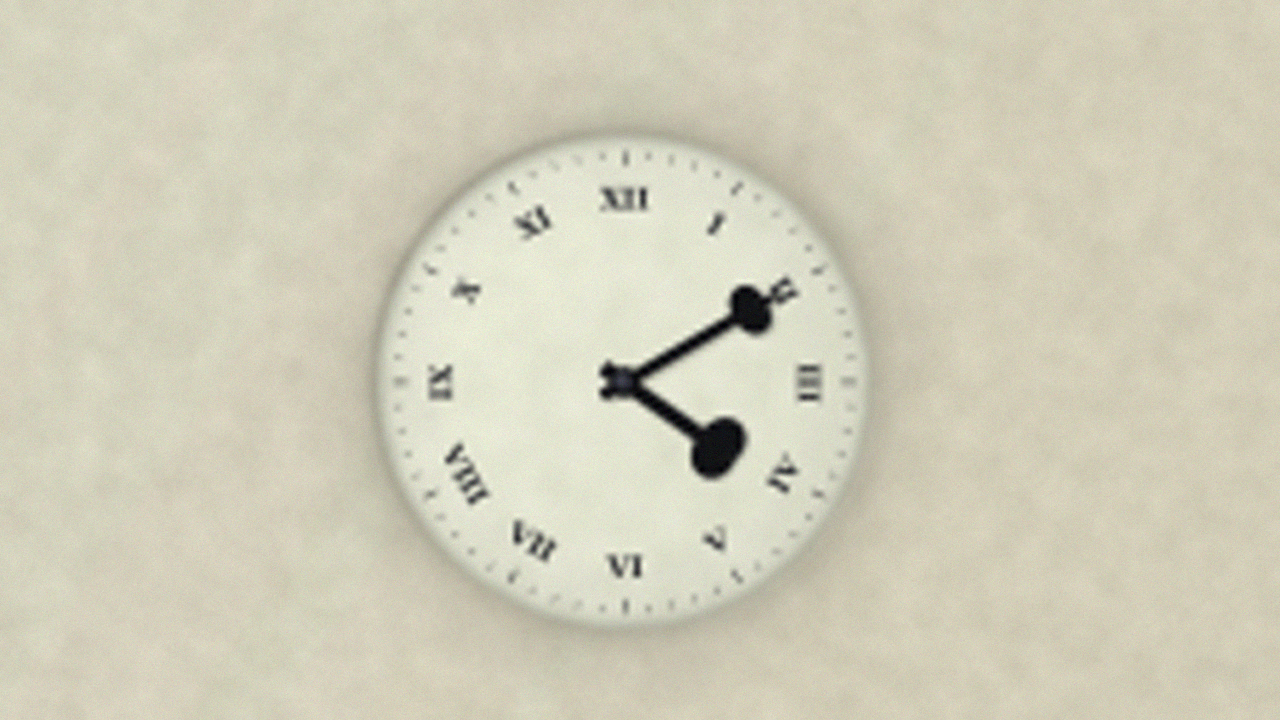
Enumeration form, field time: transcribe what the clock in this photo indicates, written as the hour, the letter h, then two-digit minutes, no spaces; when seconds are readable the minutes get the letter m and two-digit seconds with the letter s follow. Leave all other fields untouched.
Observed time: 4h10
